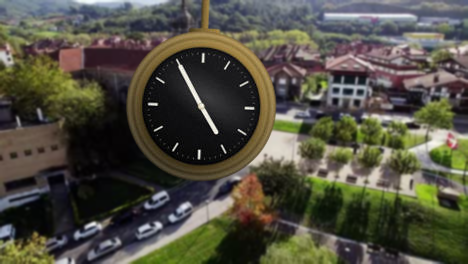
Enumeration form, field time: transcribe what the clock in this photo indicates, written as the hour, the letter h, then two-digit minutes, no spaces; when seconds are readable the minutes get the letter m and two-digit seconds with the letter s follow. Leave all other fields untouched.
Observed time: 4h55
